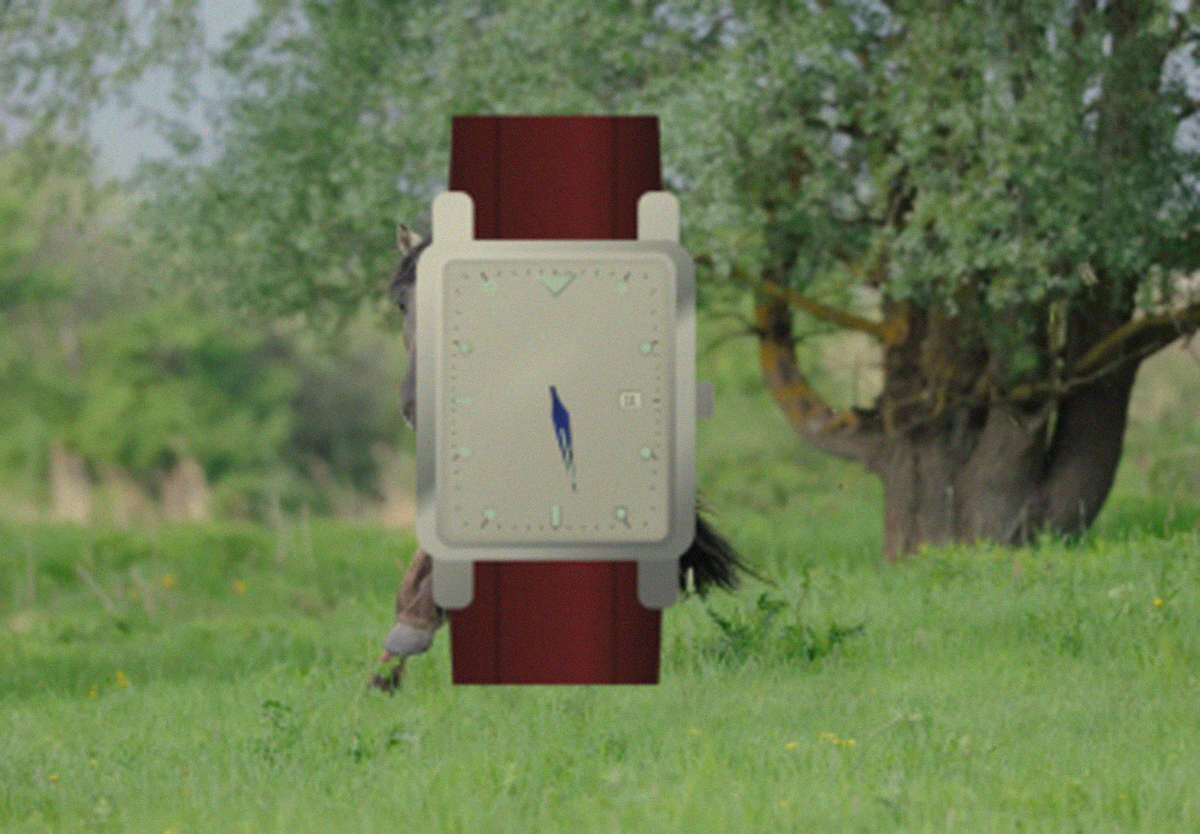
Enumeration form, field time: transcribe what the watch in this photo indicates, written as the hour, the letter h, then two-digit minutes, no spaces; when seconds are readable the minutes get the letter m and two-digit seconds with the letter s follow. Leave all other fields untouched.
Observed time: 5h28
